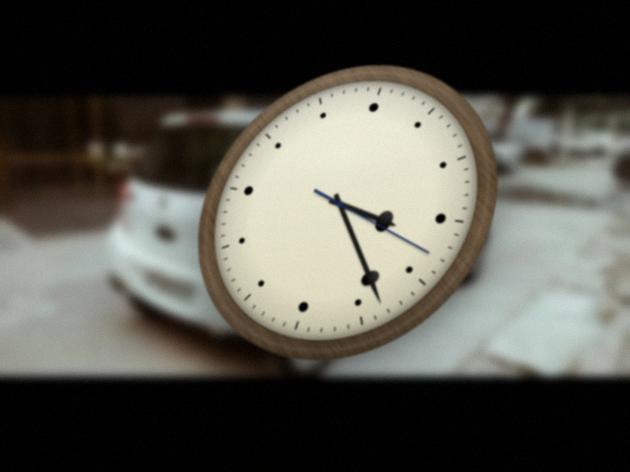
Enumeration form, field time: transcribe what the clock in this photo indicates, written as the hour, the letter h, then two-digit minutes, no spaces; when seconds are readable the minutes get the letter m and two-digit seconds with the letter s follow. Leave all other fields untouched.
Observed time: 3h23m18s
